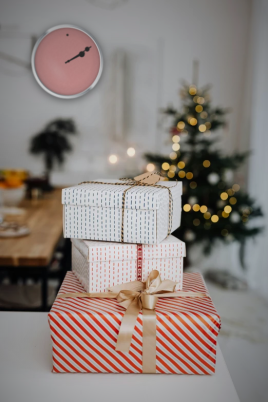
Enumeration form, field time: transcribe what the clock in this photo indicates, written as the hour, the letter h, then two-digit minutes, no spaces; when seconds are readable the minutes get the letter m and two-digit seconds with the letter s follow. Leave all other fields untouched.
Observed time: 2h10
